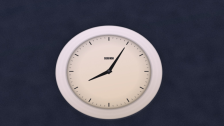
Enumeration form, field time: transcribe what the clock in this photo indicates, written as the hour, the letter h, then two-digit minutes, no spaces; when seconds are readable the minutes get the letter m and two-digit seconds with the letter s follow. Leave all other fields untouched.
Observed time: 8h05
